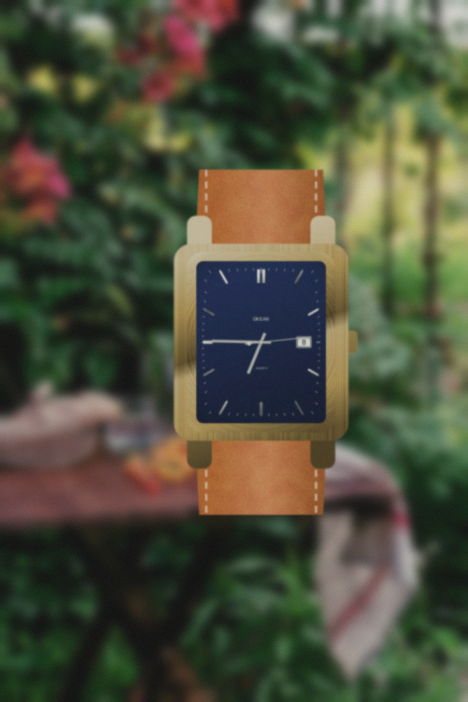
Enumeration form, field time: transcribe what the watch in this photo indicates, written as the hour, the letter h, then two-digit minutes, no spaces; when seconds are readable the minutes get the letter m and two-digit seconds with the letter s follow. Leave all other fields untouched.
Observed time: 6h45m14s
